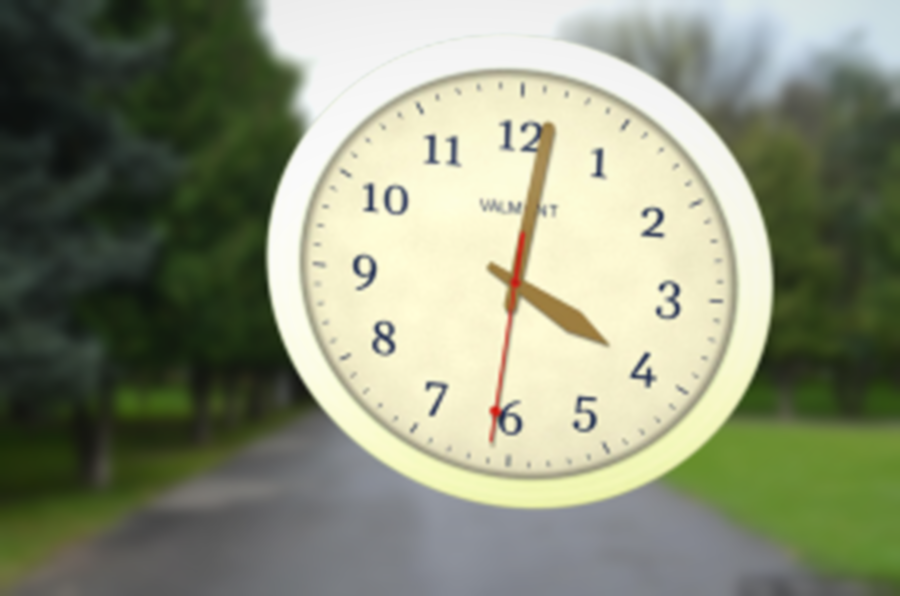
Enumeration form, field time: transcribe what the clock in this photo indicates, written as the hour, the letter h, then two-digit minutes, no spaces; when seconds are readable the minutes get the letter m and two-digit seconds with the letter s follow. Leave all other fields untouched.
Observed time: 4h01m31s
